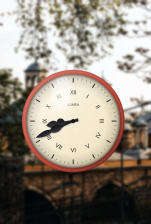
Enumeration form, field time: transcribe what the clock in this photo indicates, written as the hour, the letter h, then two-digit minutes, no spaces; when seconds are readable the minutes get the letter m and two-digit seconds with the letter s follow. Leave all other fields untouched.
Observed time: 8h41
